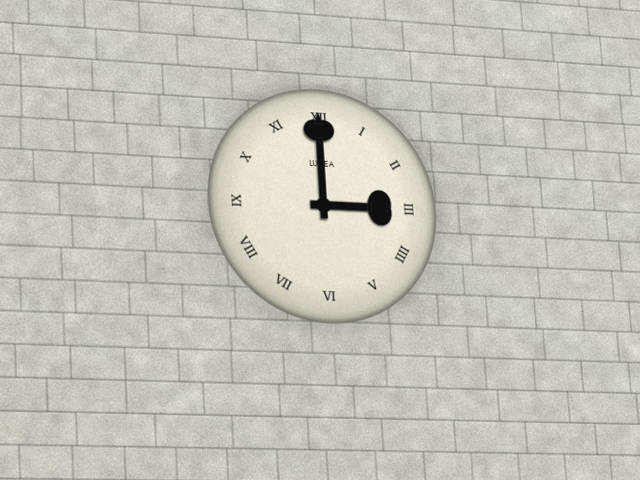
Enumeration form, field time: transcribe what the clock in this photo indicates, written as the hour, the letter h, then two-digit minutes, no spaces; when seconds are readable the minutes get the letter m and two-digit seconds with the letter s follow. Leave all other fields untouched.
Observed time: 3h00
